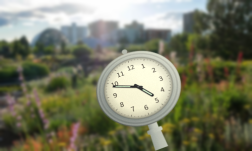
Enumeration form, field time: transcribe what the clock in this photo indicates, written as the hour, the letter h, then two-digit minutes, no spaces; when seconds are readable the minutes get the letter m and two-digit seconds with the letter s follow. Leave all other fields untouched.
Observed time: 4h49
